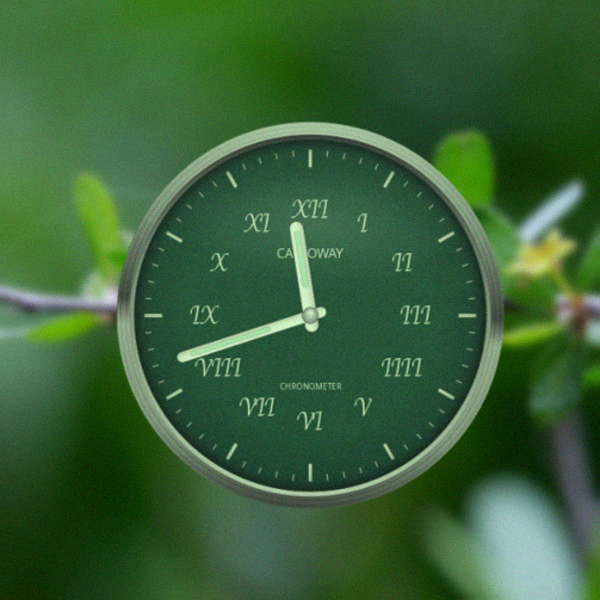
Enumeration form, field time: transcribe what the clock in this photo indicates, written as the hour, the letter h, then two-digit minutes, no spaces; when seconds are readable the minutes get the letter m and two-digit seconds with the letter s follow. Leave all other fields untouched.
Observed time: 11h42
